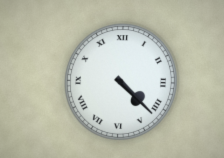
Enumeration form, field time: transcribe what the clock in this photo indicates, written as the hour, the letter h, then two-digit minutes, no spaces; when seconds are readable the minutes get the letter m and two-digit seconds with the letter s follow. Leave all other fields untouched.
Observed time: 4h22
